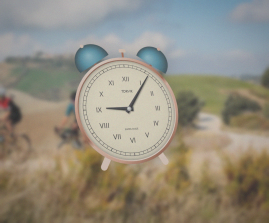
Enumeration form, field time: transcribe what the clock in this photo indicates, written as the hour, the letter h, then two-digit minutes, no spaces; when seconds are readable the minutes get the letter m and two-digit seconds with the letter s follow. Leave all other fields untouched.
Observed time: 9h06
